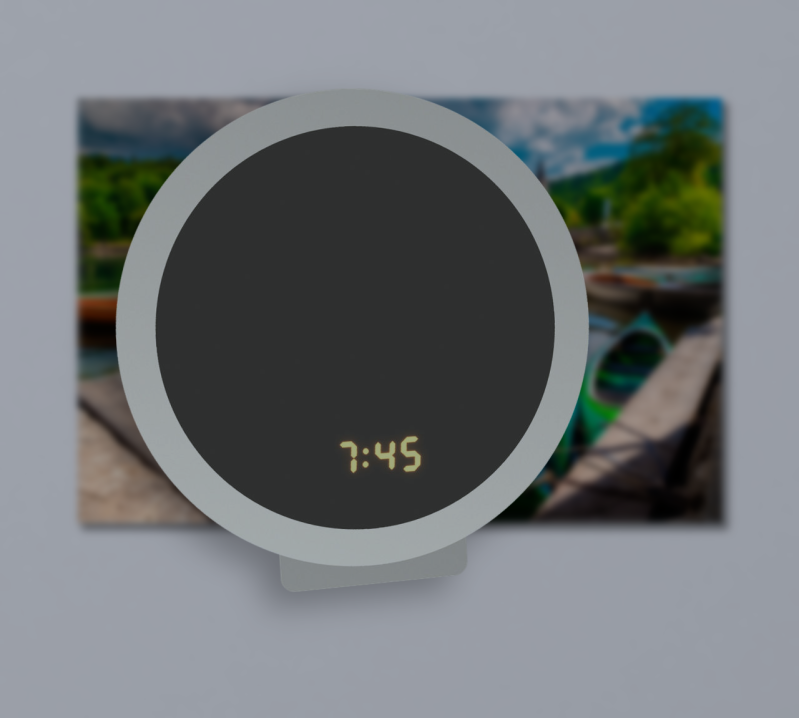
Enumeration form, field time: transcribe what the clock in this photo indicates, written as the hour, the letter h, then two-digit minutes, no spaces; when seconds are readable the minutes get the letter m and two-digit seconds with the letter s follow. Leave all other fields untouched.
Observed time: 7h45
